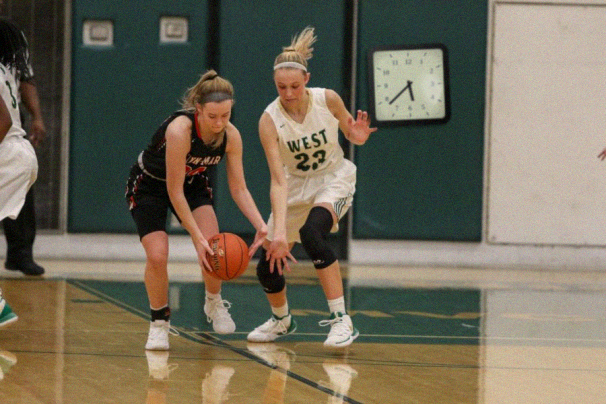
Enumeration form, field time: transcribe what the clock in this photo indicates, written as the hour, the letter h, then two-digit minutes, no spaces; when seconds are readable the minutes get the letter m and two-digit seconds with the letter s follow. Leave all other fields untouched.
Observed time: 5h38
